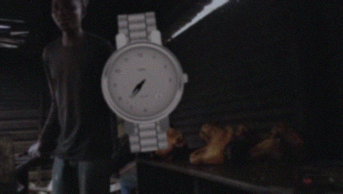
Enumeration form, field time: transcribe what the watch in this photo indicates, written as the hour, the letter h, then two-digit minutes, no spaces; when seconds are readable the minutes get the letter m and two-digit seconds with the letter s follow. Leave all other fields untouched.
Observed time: 7h37
